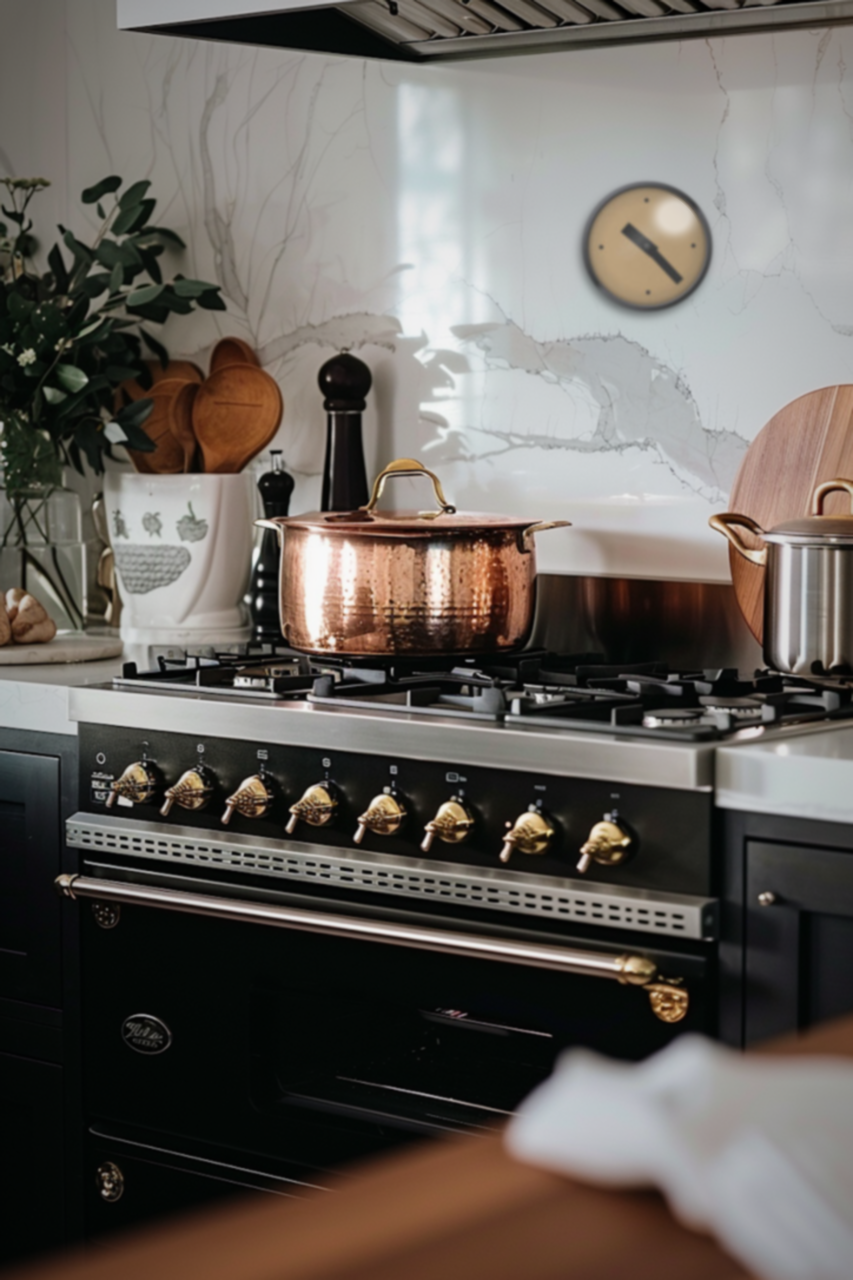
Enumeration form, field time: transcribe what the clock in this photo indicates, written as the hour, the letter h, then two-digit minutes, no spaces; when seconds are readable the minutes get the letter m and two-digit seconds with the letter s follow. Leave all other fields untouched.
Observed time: 10h23
